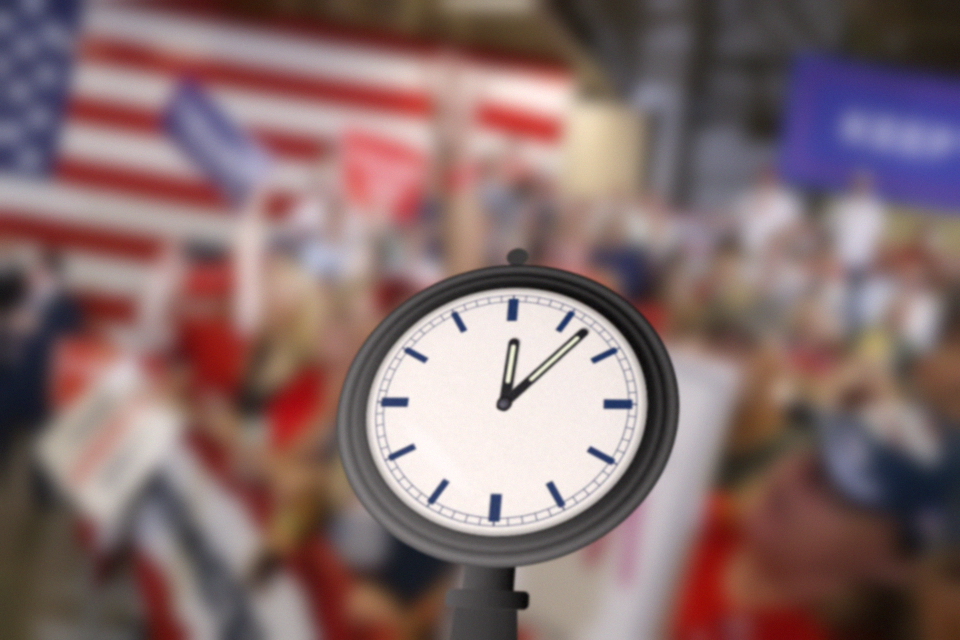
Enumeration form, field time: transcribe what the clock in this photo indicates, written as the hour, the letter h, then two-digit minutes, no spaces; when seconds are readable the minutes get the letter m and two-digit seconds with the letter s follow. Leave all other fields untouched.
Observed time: 12h07
